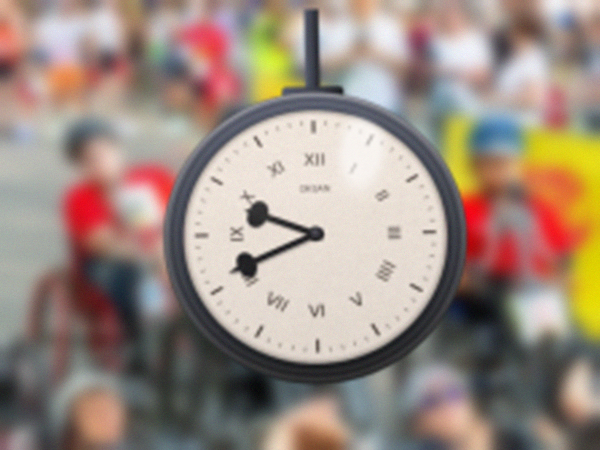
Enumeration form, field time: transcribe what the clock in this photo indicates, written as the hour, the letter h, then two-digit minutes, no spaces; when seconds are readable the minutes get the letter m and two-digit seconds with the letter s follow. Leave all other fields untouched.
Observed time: 9h41
